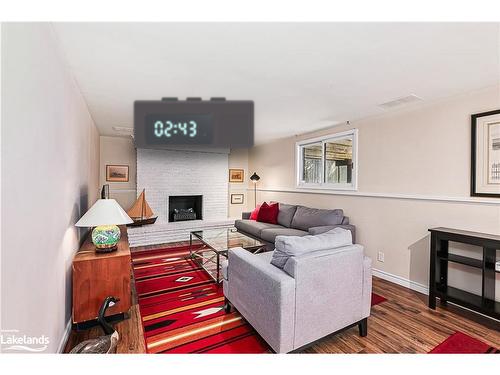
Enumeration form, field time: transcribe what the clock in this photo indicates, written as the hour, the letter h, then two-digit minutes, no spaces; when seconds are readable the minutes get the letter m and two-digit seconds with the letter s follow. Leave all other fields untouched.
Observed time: 2h43
